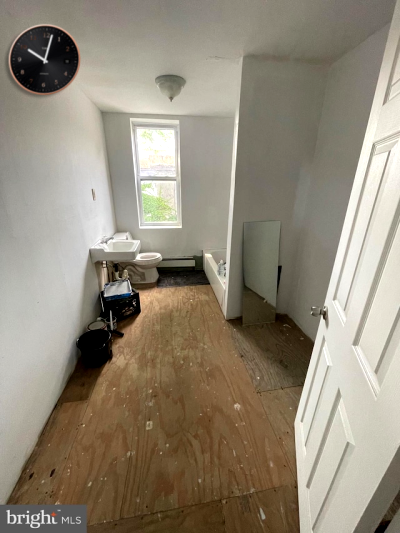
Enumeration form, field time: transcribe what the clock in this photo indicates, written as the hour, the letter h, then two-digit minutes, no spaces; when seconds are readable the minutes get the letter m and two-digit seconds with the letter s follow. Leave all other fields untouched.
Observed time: 10h02
